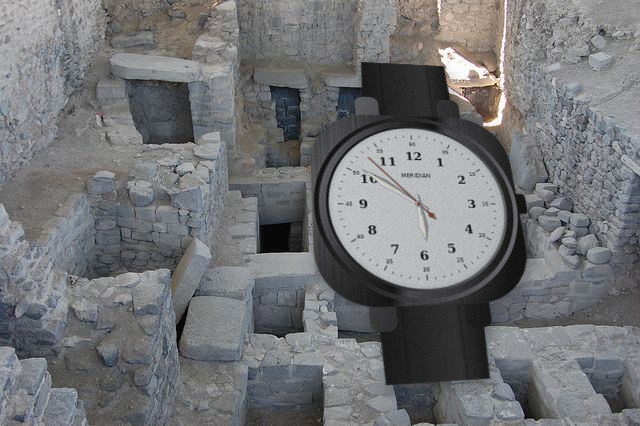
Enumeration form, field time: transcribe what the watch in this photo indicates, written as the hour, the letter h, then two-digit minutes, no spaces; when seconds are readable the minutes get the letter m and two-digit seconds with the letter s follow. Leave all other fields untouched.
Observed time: 5h50m53s
